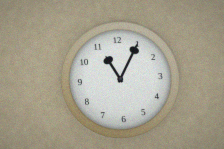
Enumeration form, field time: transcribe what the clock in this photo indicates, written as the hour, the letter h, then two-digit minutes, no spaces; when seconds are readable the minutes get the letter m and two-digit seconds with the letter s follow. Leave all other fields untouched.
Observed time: 11h05
